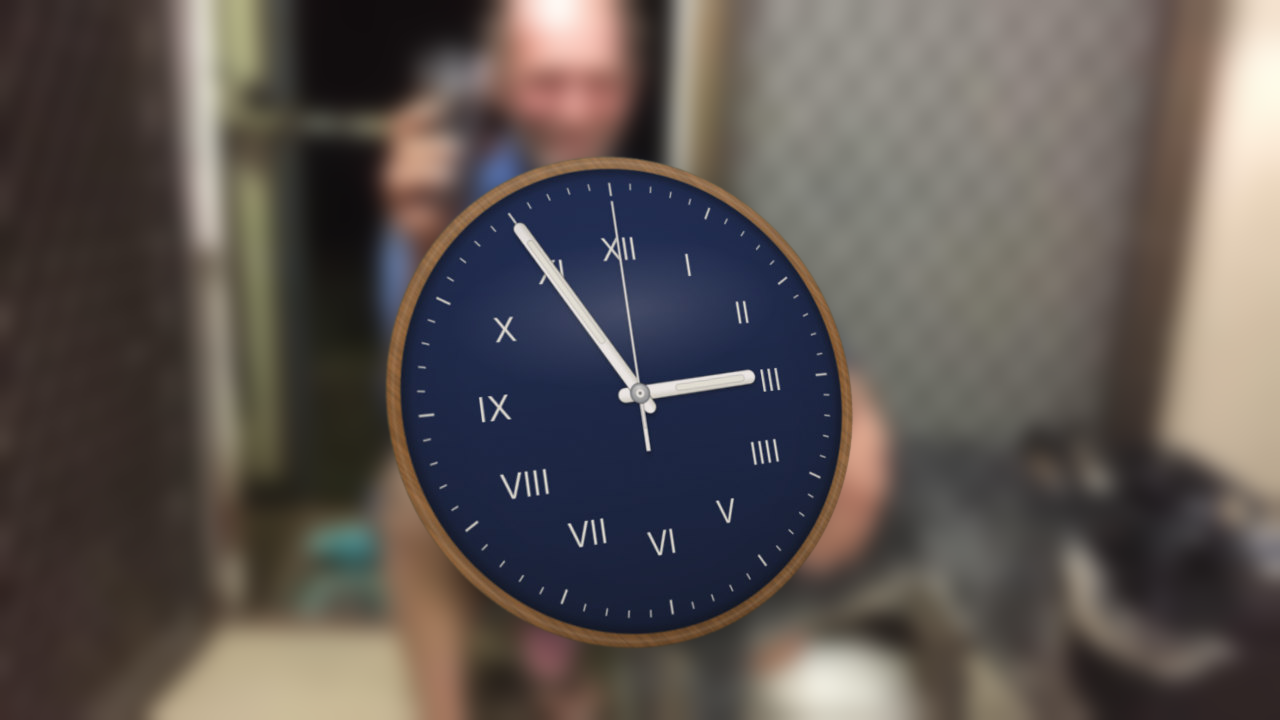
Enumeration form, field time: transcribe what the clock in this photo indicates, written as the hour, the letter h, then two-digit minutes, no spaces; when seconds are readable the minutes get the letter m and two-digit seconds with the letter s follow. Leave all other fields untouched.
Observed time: 2h55m00s
